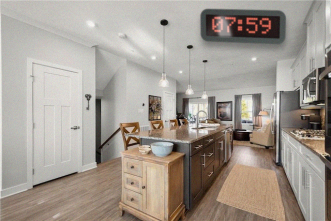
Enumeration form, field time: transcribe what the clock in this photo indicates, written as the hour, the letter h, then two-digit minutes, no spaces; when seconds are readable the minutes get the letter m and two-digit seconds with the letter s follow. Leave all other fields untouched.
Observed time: 7h59
